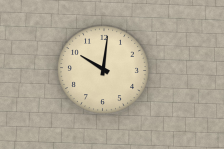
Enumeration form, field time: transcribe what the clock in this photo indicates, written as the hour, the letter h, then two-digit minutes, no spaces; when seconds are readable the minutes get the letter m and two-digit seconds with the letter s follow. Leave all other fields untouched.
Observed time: 10h01
